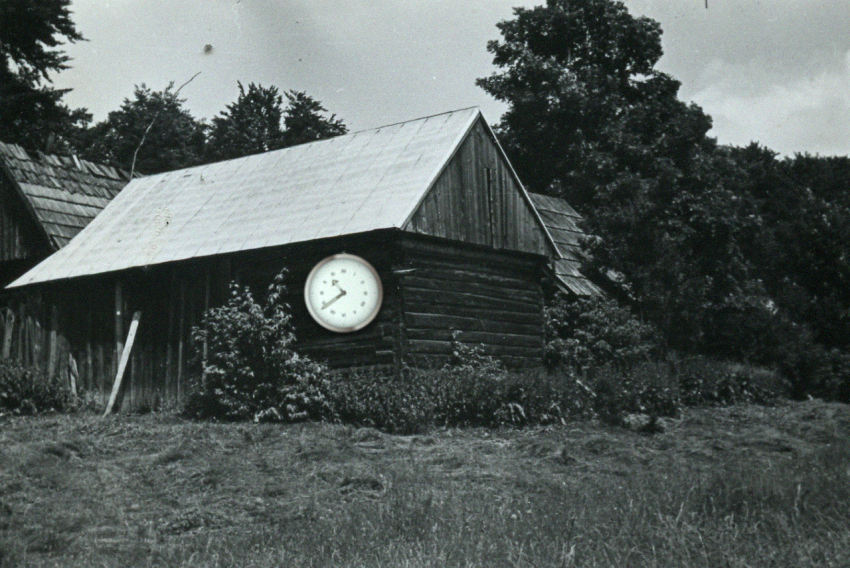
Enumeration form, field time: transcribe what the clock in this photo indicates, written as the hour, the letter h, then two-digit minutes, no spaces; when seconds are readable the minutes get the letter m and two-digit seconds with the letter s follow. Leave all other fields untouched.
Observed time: 10h39
